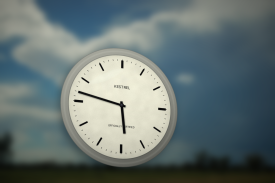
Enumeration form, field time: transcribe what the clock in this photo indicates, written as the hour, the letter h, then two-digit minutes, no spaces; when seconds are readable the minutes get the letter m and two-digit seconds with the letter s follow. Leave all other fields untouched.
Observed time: 5h47
